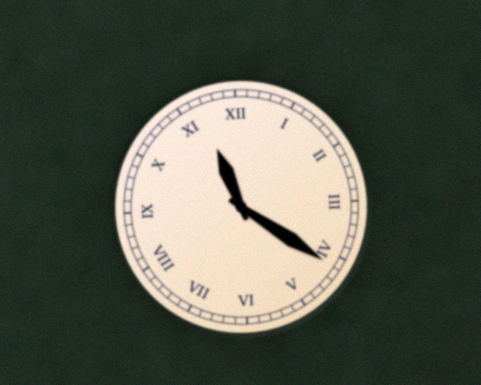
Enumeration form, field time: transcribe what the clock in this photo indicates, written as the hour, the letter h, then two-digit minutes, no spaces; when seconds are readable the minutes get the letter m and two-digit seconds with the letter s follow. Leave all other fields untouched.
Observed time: 11h21
